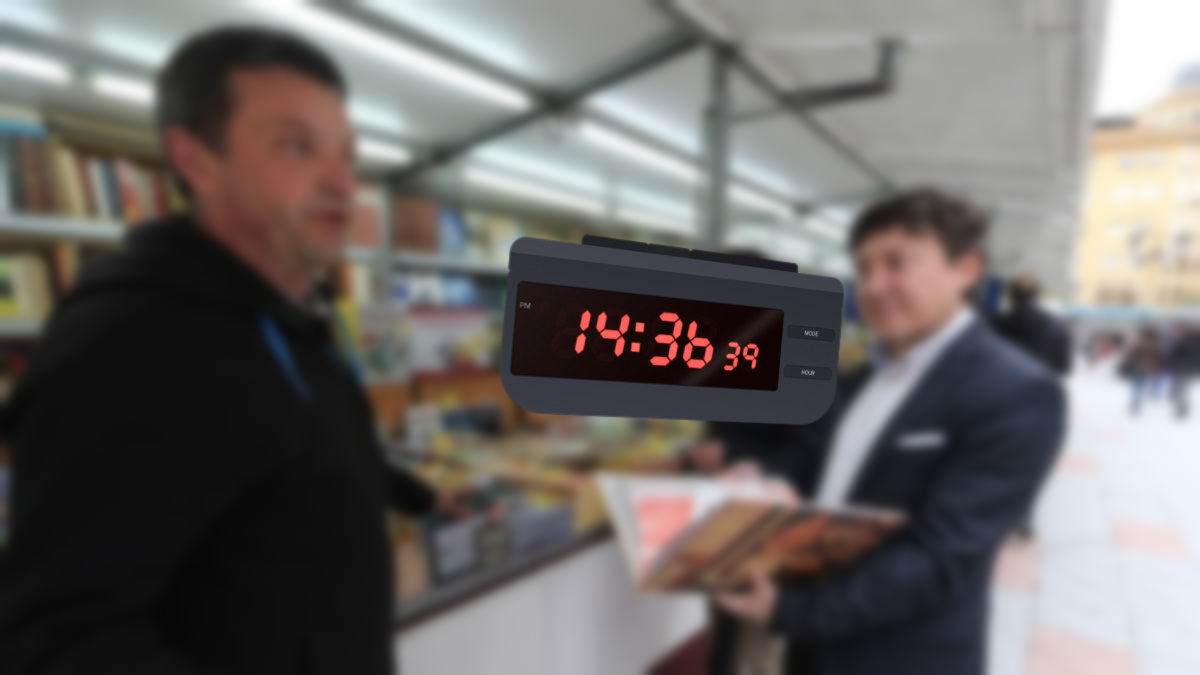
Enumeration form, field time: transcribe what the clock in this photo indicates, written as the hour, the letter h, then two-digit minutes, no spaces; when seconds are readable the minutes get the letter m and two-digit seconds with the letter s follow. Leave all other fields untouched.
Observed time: 14h36m39s
